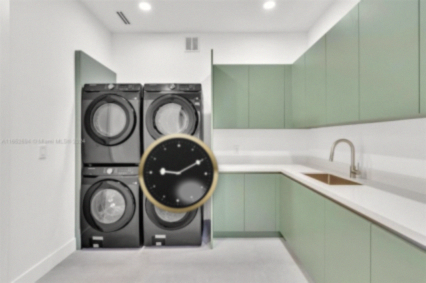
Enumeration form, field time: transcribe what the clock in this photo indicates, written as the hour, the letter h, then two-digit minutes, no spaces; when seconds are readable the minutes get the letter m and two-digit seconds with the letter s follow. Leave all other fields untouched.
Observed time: 9h10
